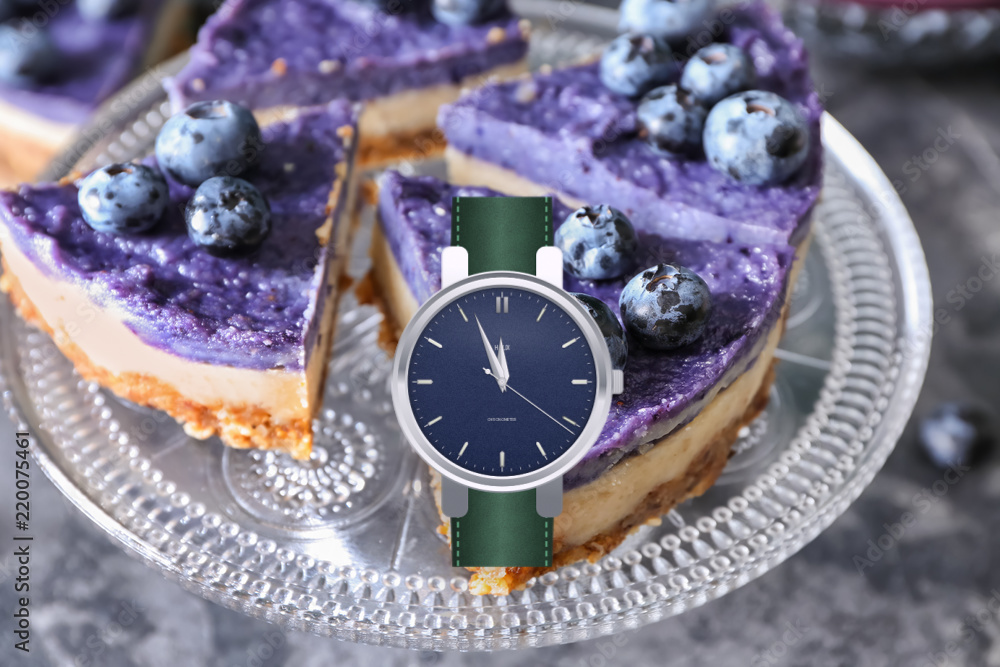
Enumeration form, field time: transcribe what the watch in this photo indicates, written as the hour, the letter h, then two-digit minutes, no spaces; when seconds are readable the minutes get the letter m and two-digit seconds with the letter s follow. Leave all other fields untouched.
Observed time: 11h56m21s
